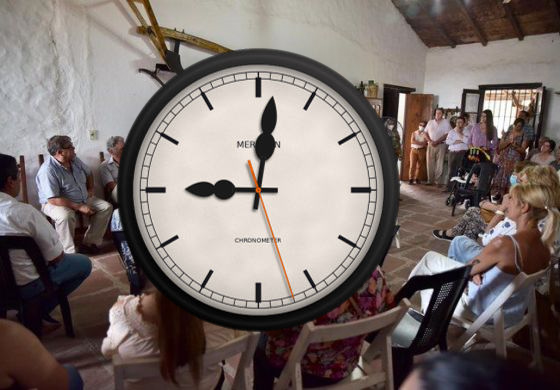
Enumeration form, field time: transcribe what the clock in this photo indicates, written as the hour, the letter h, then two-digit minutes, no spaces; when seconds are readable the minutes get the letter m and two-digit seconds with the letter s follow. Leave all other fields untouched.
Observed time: 9h01m27s
